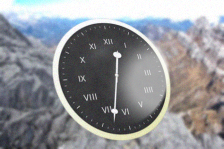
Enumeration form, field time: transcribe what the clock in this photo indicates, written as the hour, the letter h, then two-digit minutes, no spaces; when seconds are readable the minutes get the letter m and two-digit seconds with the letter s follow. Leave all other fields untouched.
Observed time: 12h33
